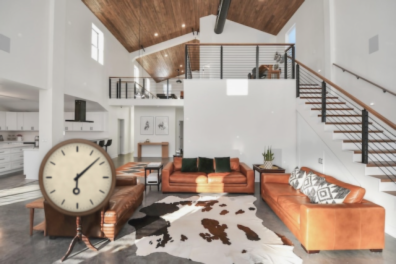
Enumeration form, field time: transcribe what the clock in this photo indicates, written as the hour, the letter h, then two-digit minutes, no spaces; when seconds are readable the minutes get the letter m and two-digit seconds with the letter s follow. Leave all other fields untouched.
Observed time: 6h08
